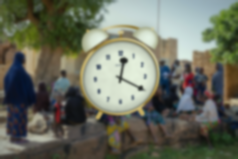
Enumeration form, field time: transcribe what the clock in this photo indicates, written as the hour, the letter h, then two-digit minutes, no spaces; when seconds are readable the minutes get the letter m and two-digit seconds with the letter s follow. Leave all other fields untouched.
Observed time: 12h20
